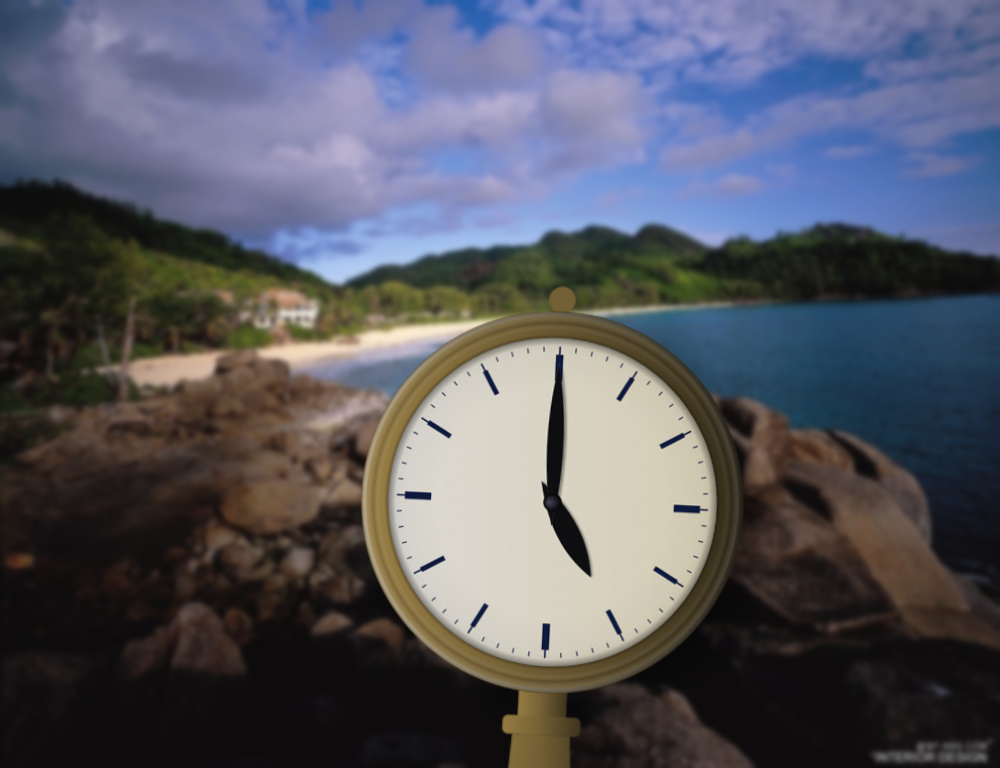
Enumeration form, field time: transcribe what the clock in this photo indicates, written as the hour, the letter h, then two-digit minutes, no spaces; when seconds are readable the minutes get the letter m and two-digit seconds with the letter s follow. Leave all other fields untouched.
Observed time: 5h00
